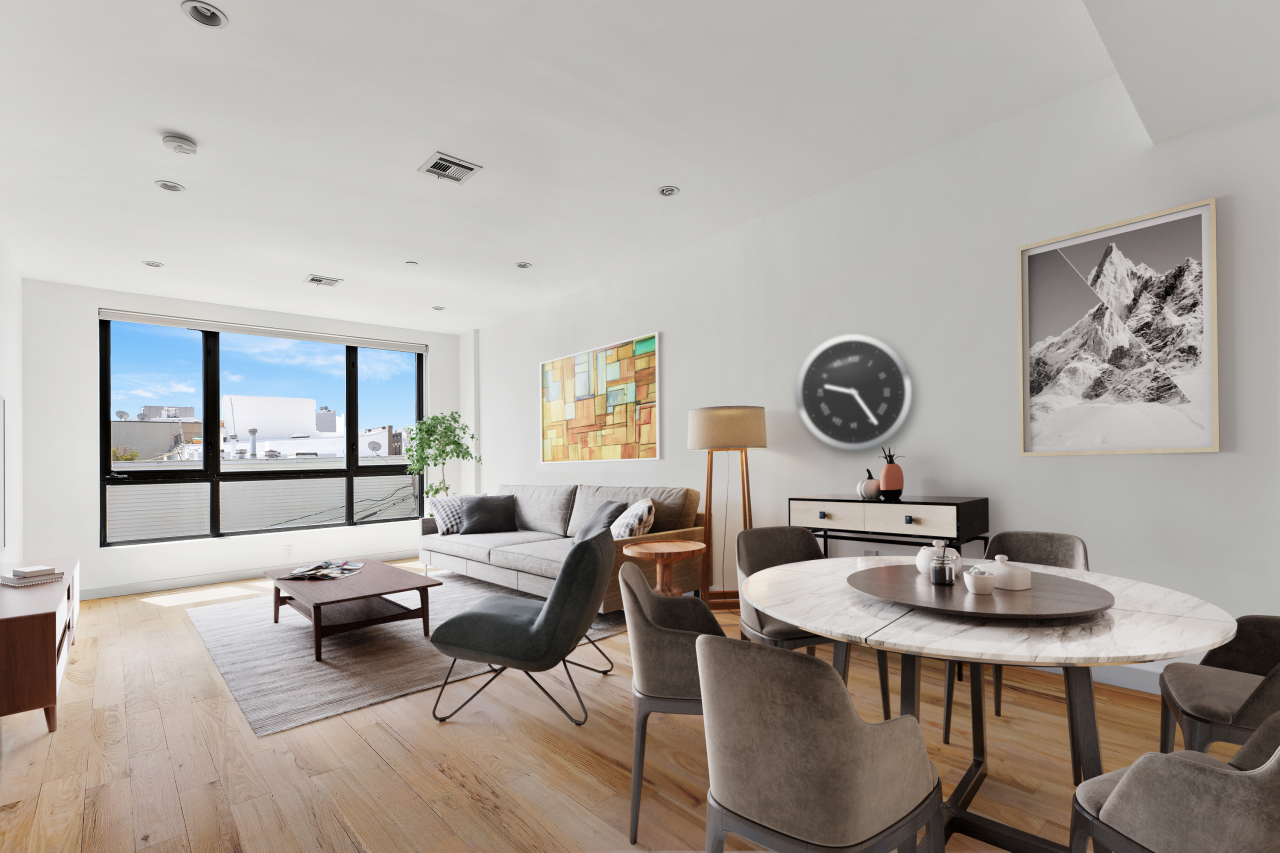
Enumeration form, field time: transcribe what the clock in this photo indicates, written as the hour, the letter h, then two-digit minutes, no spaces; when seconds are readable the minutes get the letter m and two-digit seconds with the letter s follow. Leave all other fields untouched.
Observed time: 9h24
